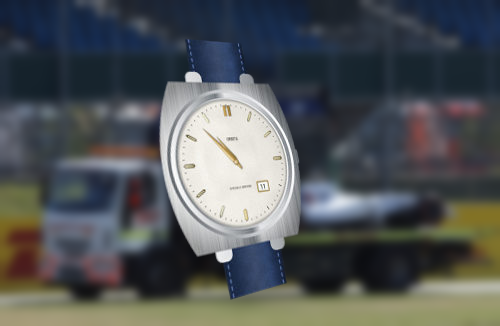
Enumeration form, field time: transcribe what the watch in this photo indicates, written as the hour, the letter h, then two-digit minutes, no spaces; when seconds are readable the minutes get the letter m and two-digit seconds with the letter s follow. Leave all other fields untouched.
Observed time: 10h53
